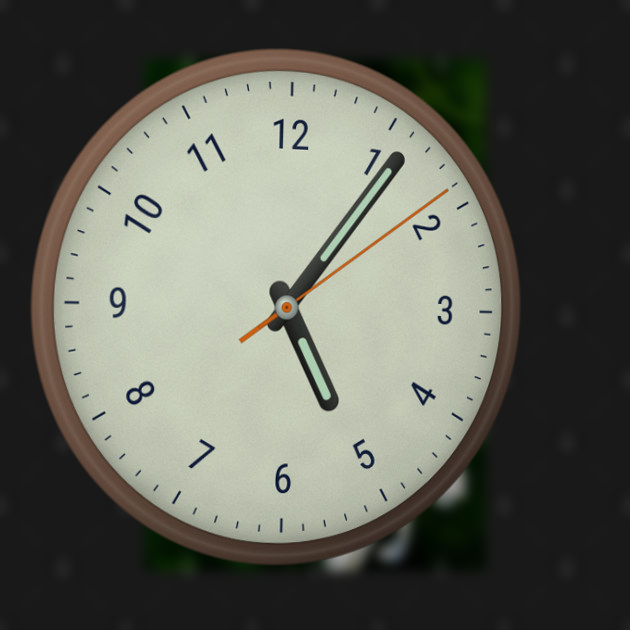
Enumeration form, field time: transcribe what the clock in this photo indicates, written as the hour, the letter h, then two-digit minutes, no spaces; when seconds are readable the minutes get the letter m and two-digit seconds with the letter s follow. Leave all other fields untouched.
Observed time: 5h06m09s
